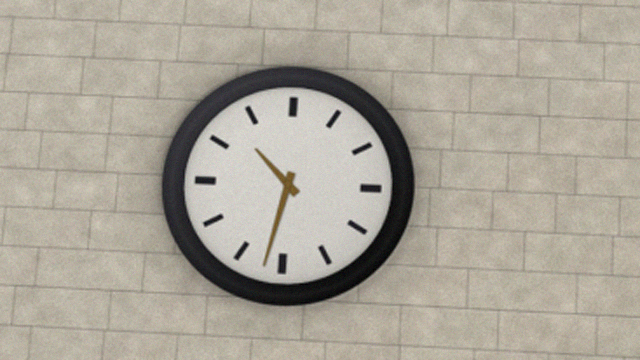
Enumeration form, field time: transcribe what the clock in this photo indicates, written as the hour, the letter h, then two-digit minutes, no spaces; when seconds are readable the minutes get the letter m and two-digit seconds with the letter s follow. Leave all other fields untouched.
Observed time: 10h32
